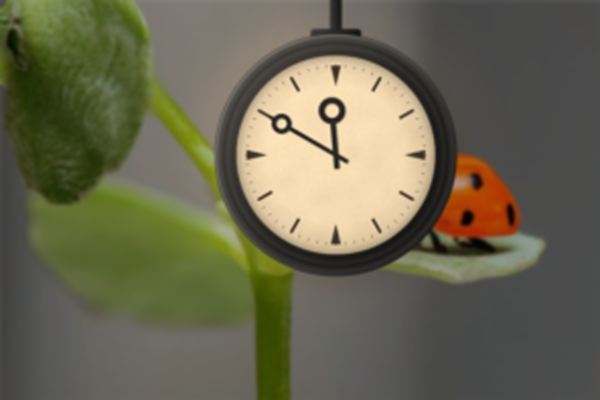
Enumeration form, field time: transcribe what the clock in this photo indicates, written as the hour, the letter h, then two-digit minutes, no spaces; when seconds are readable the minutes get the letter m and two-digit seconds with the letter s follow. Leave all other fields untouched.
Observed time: 11h50
